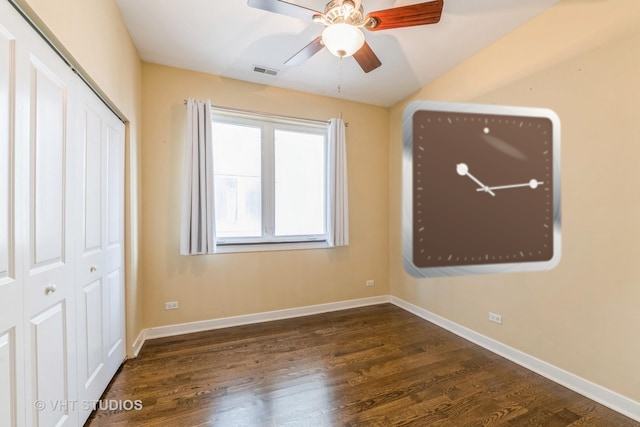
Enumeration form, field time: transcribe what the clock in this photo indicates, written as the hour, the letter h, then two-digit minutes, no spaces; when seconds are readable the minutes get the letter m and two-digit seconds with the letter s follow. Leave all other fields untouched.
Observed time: 10h14
